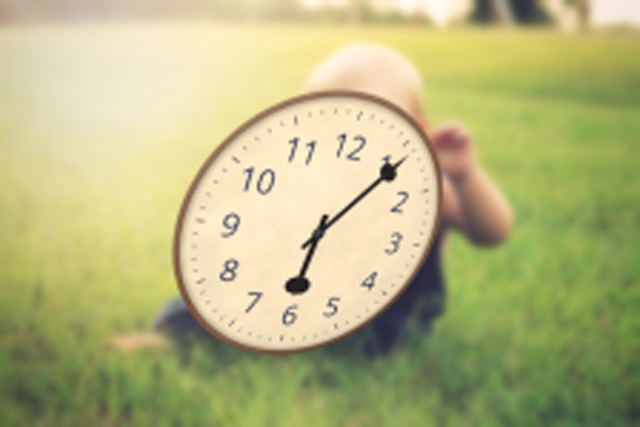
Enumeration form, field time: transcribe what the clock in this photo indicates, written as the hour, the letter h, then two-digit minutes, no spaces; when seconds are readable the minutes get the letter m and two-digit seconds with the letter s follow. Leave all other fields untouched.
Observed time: 6h06
